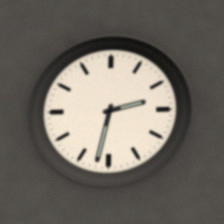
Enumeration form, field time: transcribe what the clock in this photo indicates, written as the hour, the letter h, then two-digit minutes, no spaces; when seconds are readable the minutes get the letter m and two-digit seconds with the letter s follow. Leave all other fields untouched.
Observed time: 2h32
